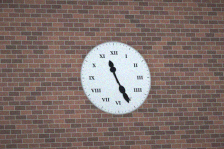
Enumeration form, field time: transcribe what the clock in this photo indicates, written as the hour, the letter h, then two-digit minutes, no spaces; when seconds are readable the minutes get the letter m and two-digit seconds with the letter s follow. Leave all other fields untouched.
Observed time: 11h26
